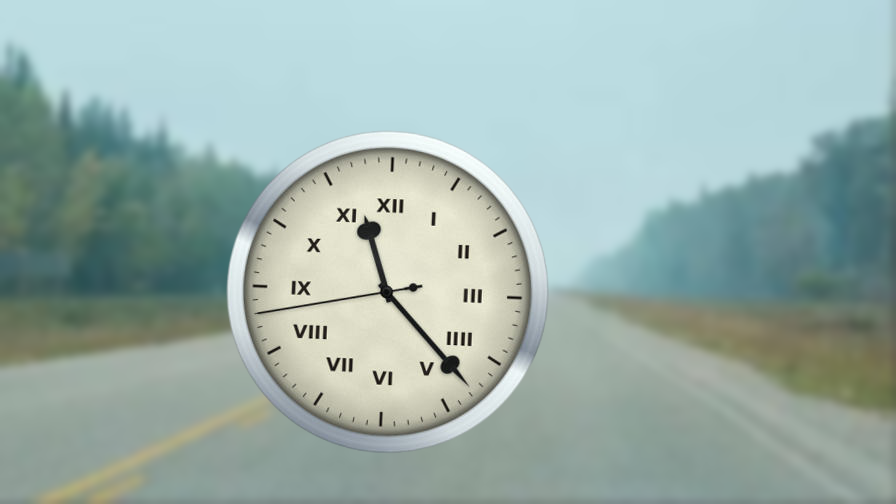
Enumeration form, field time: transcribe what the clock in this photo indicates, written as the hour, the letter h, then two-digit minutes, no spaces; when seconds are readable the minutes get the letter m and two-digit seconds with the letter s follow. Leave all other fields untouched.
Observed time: 11h22m43s
